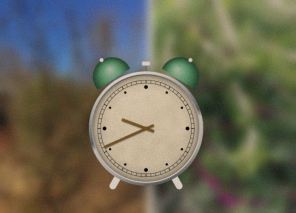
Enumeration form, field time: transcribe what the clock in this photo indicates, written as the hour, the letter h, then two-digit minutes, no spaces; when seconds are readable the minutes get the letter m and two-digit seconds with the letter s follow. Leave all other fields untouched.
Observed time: 9h41
